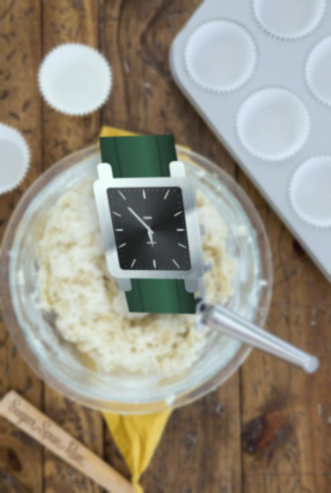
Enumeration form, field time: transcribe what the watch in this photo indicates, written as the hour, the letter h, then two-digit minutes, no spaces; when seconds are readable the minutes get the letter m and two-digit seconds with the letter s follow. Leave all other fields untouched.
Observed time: 5h54
